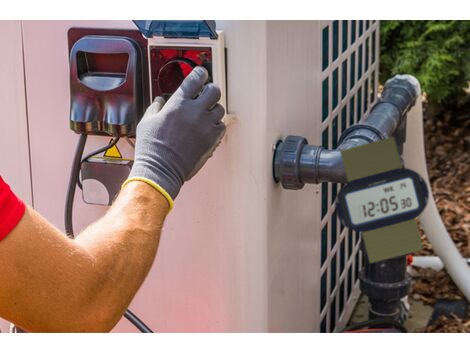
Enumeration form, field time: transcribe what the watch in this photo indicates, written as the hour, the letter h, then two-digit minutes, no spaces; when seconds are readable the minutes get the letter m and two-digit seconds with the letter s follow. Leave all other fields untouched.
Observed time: 12h05
